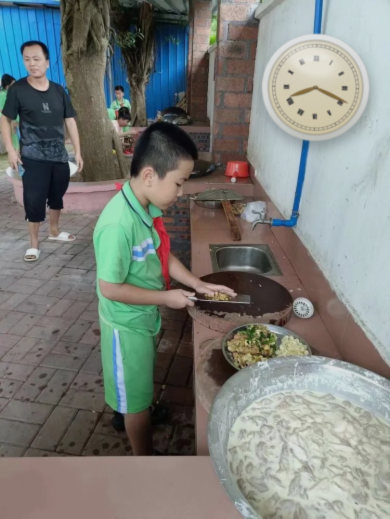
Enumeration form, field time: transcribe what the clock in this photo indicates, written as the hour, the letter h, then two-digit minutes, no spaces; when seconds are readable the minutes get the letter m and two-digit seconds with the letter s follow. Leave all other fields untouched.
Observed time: 8h19
